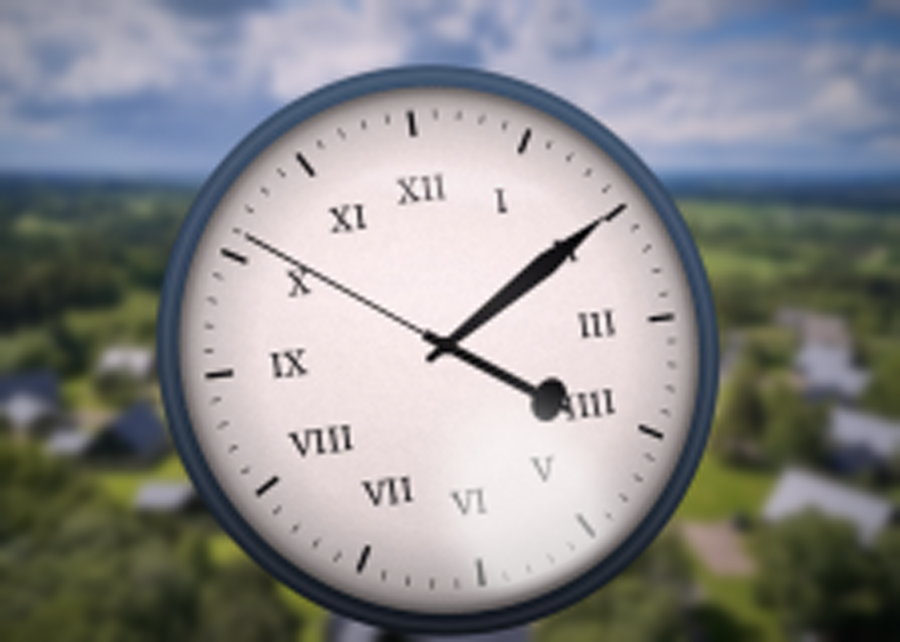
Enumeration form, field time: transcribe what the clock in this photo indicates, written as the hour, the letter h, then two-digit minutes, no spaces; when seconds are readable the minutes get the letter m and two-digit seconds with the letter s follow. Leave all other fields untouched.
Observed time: 4h09m51s
